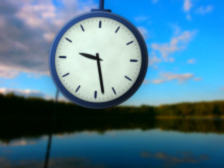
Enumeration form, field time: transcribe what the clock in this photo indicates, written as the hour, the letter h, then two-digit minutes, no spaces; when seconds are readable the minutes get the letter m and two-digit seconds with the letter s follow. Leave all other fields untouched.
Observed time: 9h28
